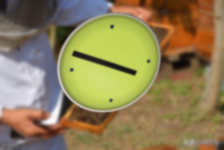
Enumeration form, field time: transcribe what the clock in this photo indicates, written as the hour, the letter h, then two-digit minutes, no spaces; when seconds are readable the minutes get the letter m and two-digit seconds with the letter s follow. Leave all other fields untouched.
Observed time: 3h49
